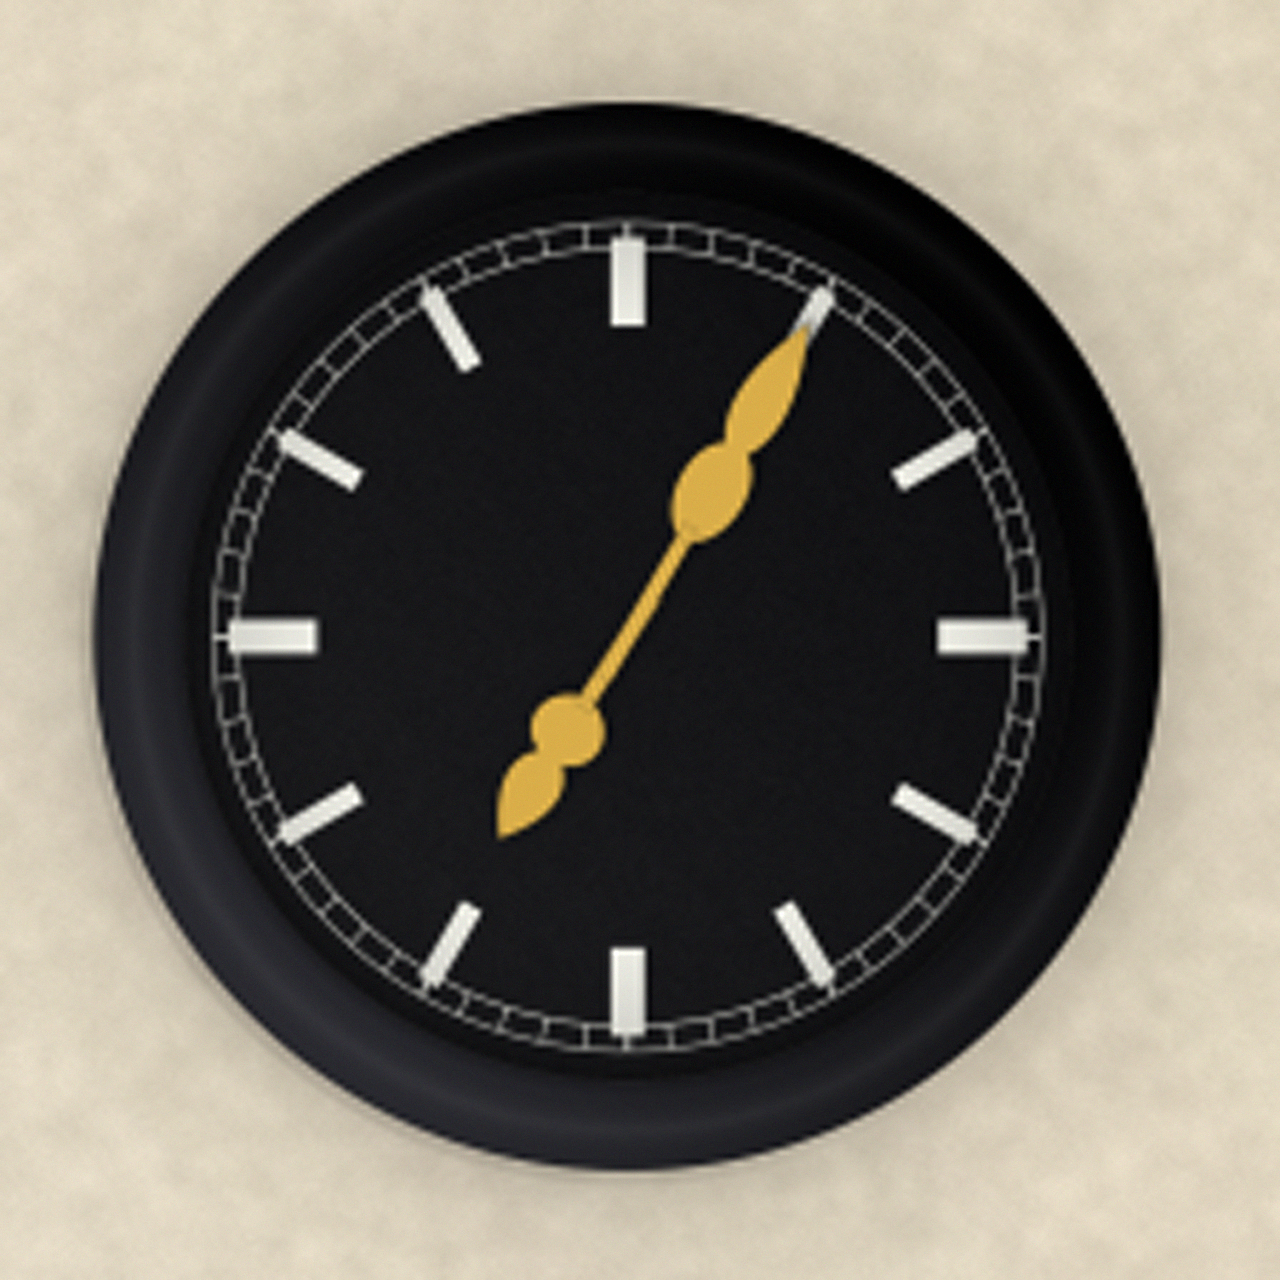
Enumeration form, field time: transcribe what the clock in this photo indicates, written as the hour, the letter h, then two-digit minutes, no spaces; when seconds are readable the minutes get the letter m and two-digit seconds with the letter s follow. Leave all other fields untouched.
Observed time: 7h05
